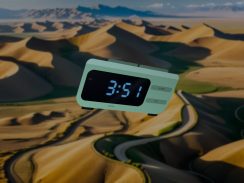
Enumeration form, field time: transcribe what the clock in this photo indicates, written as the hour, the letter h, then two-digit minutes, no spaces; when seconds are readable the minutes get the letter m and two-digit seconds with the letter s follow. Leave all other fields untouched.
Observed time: 3h51
